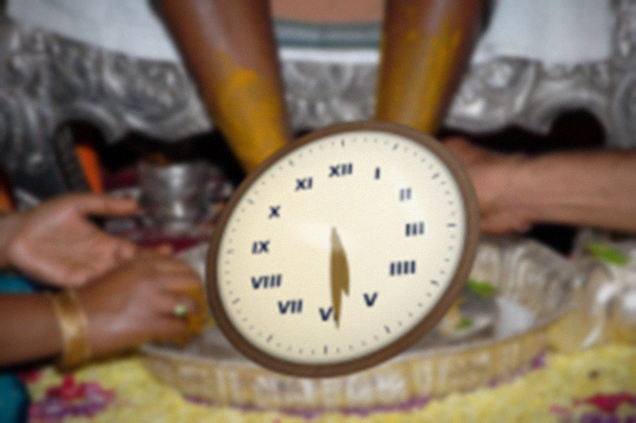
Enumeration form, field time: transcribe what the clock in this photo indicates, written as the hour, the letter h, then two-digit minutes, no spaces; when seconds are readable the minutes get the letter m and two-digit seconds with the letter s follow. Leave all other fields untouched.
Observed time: 5h29
